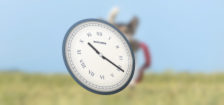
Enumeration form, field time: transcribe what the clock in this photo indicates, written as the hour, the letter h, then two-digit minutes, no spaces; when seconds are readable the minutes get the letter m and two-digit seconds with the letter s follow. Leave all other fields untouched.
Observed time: 10h20
